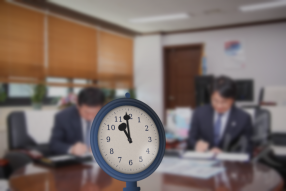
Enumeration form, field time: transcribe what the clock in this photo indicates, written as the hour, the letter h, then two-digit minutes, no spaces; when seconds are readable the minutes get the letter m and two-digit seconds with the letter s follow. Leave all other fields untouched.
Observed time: 10h59
